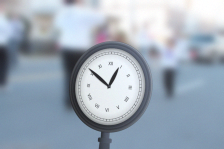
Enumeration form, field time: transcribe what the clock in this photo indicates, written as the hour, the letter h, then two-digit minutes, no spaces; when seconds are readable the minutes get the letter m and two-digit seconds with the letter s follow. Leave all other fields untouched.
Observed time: 12h51
